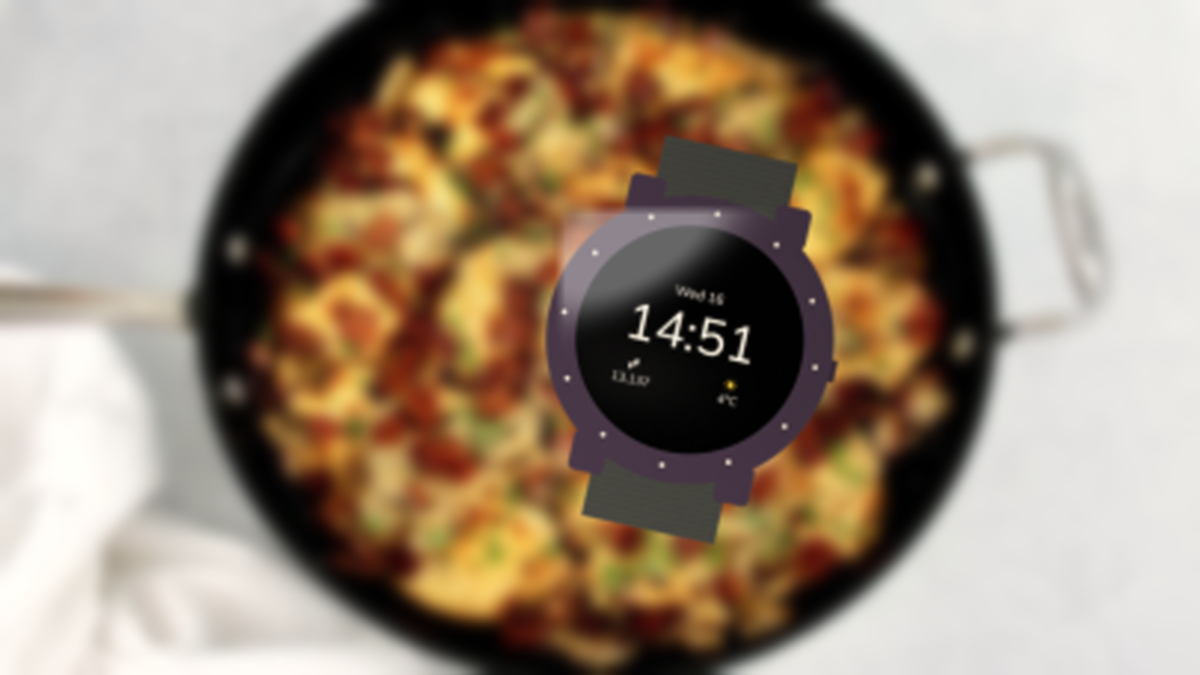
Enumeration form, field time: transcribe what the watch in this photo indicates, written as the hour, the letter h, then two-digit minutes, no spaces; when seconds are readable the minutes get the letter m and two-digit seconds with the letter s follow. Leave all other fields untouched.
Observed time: 14h51
